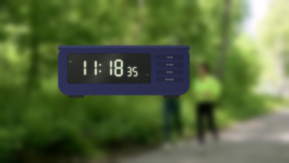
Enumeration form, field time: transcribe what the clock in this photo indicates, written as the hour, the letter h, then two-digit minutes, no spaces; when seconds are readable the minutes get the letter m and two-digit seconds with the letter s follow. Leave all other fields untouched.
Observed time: 11h18m35s
